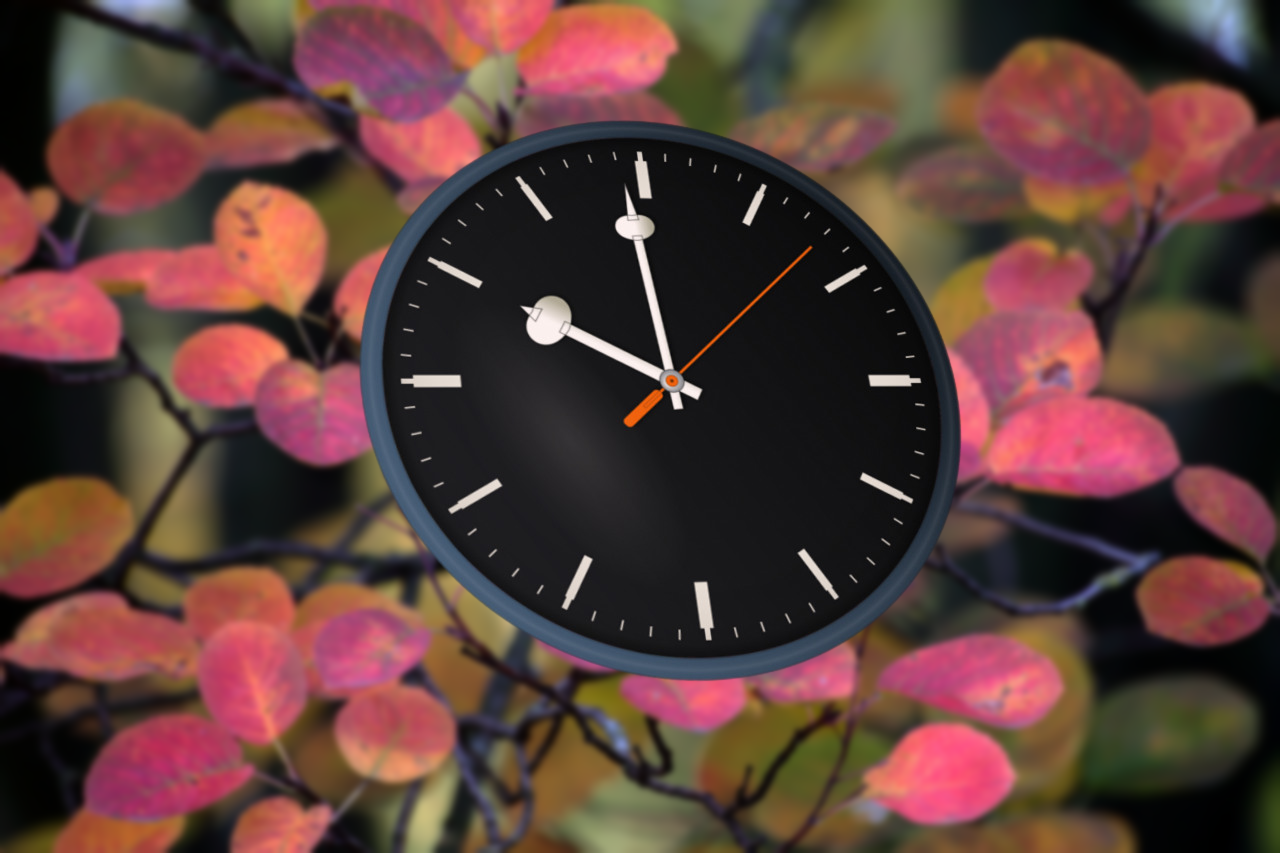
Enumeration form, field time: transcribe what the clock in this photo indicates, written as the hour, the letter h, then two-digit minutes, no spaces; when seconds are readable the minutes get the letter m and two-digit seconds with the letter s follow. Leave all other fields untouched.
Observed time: 9h59m08s
